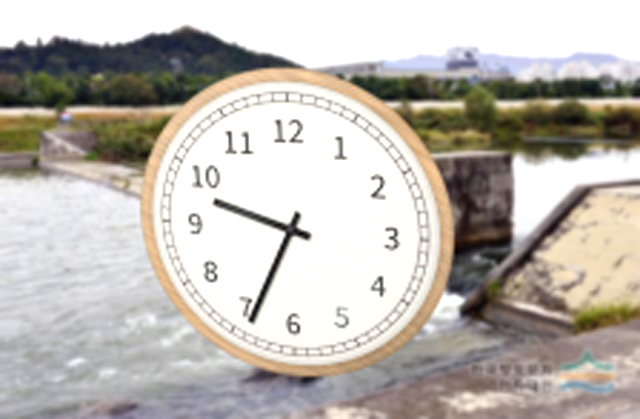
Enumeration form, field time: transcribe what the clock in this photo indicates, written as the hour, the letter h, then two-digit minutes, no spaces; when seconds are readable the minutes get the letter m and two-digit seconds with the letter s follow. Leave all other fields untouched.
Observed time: 9h34
